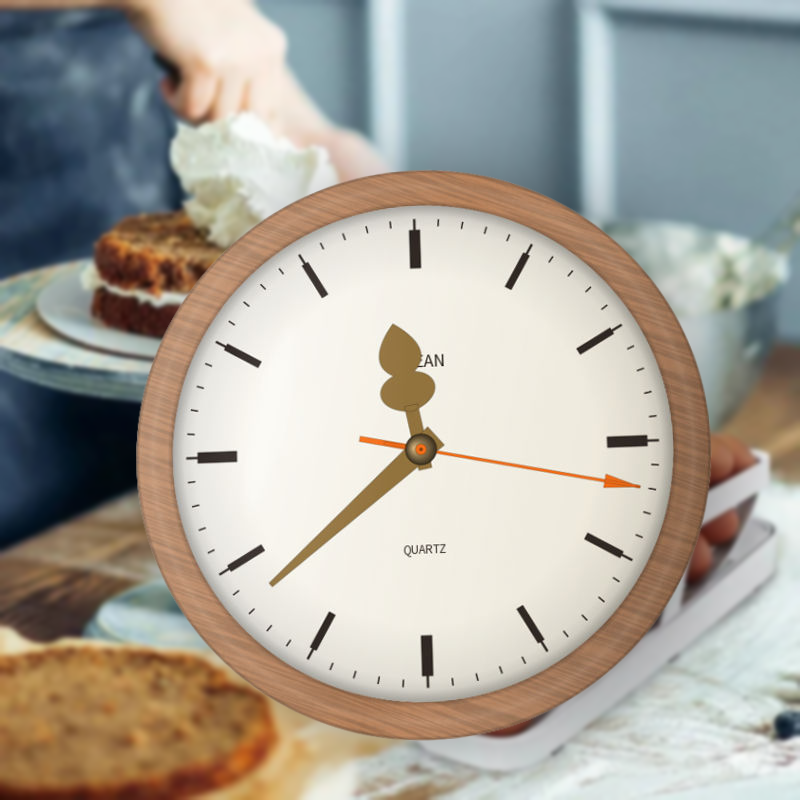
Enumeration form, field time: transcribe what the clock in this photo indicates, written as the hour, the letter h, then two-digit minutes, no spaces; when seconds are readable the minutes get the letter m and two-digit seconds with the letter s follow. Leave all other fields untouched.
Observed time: 11h38m17s
